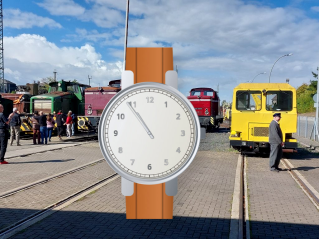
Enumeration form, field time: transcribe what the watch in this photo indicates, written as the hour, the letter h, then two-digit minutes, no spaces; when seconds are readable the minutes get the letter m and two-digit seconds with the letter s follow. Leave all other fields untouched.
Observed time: 10h54
